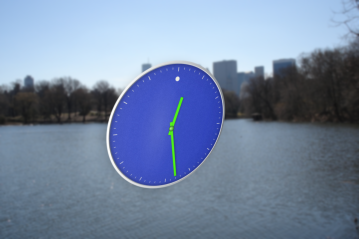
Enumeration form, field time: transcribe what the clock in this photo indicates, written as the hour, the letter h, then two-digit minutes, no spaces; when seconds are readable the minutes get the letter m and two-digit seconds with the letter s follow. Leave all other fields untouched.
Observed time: 12h28
